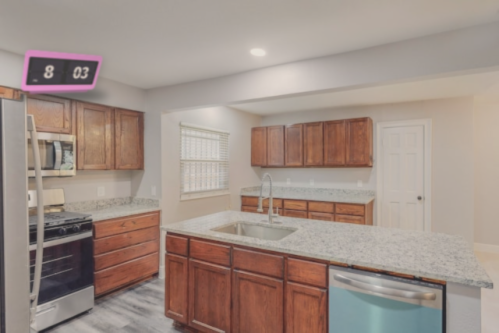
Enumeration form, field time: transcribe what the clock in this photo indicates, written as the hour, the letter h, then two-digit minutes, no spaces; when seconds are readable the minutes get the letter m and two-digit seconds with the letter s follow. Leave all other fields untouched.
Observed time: 8h03
